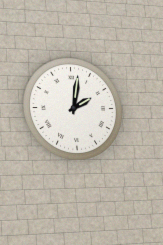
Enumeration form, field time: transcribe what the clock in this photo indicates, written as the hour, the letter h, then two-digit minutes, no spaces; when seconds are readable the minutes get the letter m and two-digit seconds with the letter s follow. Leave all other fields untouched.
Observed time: 2h02
